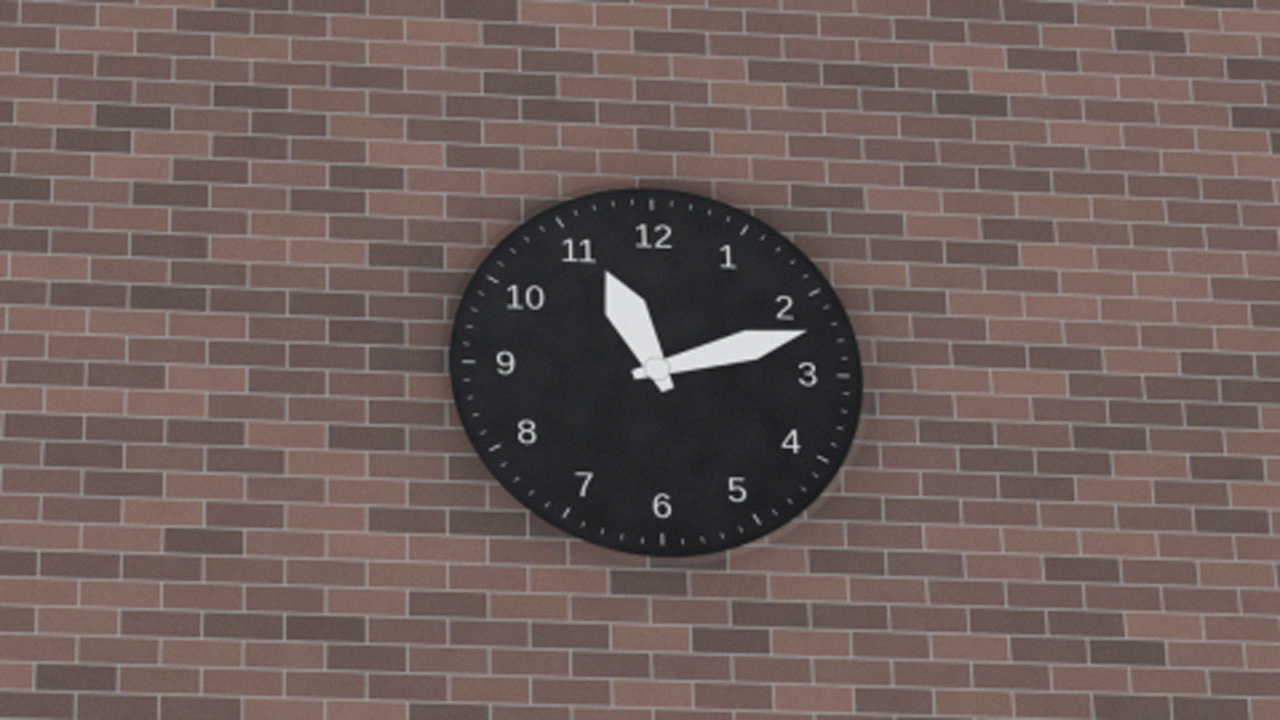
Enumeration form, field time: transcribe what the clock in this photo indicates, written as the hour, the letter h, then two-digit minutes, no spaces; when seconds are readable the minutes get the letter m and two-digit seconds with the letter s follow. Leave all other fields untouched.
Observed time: 11h12
